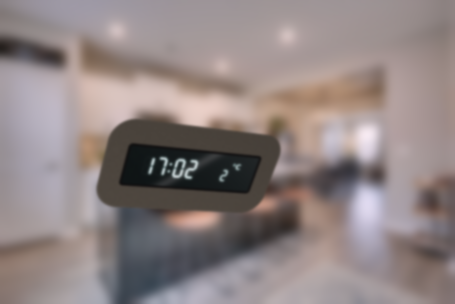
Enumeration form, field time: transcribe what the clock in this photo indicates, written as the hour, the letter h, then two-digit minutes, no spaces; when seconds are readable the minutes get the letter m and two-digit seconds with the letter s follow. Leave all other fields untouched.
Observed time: 17h02
